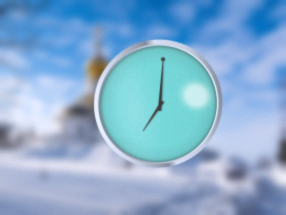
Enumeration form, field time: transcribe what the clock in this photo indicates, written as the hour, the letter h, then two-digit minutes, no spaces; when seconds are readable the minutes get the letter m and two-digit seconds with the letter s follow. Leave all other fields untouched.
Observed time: 7h00
